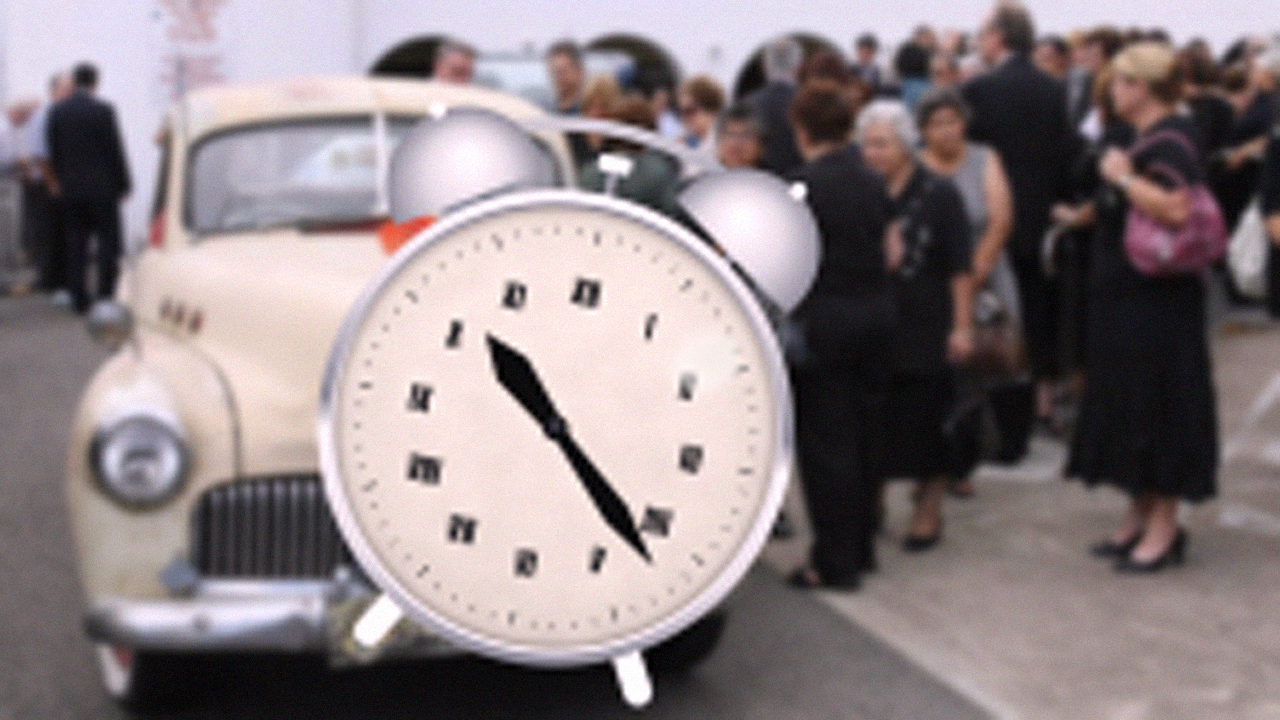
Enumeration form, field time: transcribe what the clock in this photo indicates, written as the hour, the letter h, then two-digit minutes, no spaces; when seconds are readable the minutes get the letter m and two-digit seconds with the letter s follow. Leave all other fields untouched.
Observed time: 10h22
